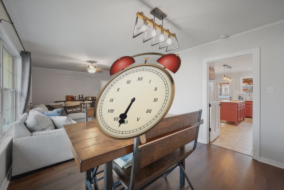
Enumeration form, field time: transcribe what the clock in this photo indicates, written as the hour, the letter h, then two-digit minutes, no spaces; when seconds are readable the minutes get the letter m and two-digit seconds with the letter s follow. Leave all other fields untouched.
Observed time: 6h32
